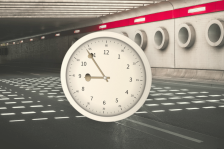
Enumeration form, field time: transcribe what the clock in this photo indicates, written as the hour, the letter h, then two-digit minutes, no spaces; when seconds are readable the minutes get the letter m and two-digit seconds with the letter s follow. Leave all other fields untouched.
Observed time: 8h54
